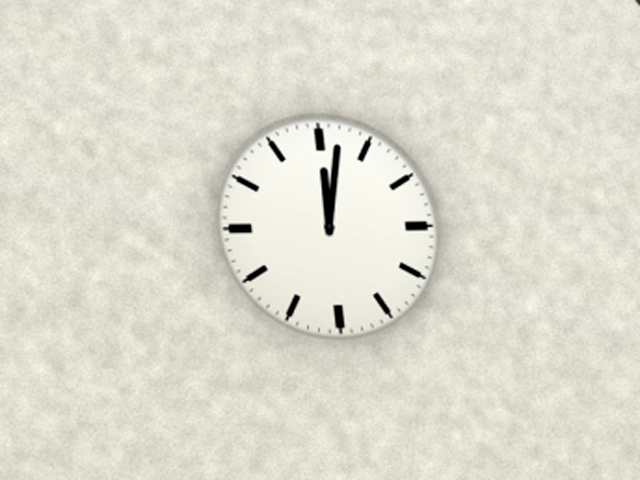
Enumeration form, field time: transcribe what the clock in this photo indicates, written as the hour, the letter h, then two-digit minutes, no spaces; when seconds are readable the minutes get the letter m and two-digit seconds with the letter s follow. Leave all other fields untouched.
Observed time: 12h02
